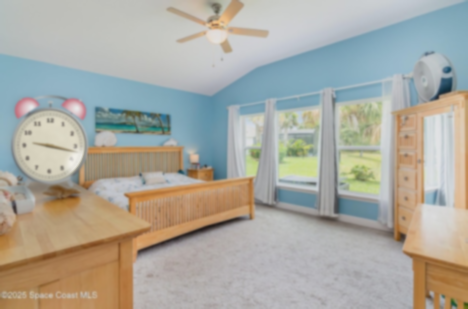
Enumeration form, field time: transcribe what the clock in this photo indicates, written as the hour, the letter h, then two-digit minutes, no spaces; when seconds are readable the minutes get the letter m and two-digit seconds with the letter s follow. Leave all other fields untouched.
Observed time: 9h17
